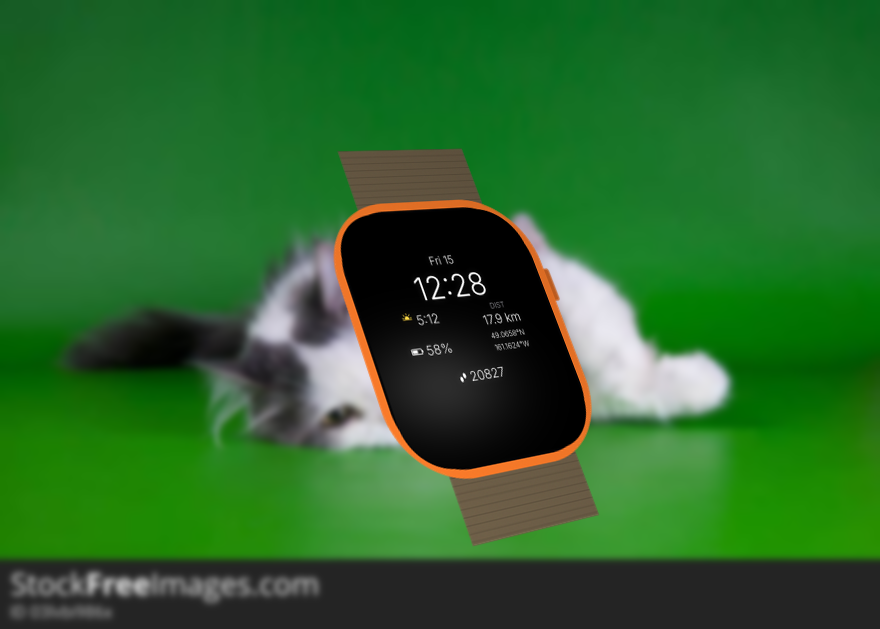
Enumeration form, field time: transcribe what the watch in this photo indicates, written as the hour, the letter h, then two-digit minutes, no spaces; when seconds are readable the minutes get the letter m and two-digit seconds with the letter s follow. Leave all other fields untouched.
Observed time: 12h28
